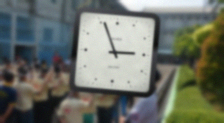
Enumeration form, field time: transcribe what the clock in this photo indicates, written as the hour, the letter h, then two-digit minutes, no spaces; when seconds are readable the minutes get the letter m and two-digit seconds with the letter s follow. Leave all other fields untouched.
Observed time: 2h56
